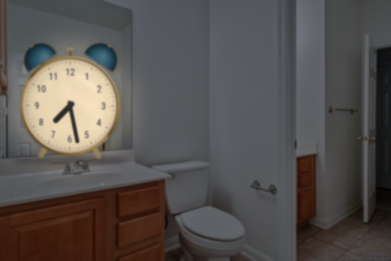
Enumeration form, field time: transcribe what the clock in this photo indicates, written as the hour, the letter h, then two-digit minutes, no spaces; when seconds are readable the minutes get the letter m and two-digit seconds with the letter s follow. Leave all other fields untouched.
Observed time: 7h28
